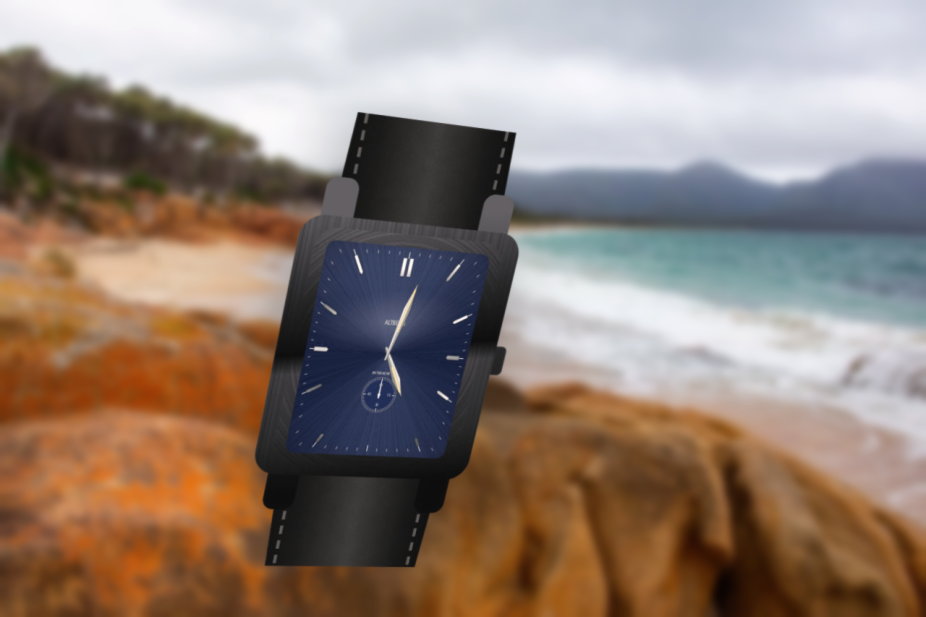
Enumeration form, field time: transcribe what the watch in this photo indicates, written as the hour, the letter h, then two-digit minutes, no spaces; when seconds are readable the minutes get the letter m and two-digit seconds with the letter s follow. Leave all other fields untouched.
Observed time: 5h02
